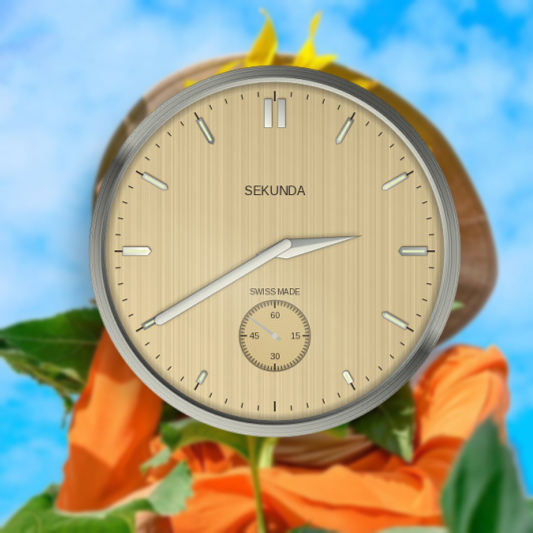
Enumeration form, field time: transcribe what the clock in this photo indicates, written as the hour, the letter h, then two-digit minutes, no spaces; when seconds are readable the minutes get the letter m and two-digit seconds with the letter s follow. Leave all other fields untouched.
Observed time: 2h39m51s
